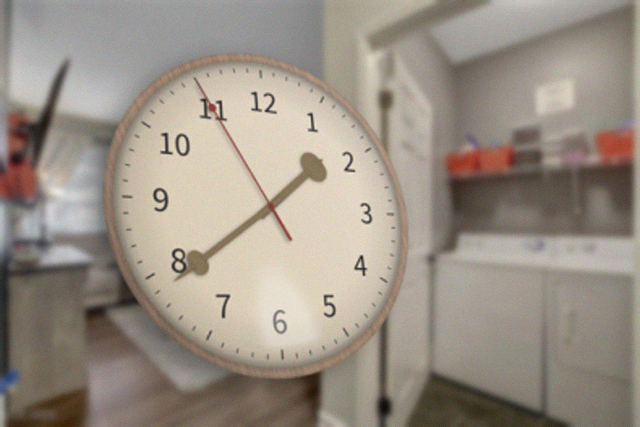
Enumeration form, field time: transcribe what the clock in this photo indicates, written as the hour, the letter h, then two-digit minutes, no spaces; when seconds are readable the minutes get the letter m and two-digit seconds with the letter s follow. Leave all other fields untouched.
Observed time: 1h38m55s
